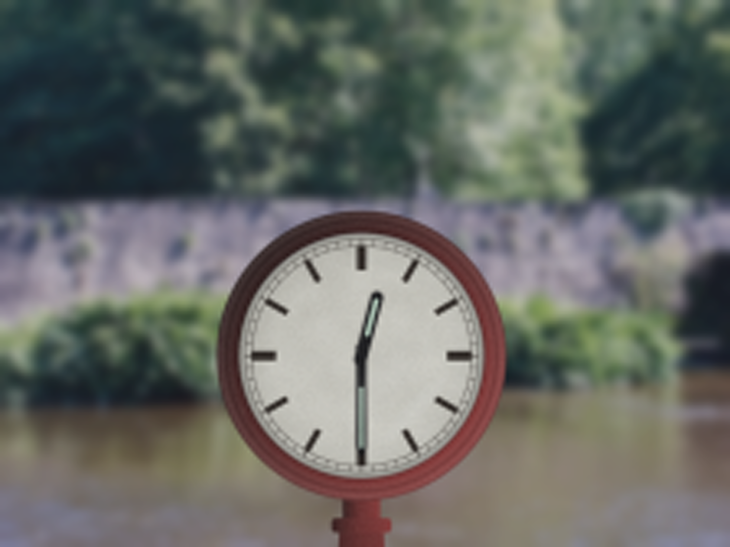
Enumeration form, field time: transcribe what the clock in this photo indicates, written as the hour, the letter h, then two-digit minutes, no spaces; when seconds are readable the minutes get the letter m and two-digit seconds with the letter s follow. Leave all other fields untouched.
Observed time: 12h30
